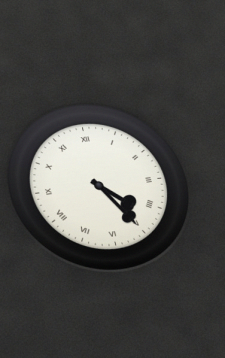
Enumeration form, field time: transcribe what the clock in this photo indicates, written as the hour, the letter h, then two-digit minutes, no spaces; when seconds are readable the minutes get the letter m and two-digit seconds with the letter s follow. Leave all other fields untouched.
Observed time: 4h25
